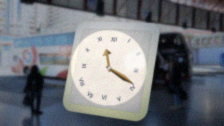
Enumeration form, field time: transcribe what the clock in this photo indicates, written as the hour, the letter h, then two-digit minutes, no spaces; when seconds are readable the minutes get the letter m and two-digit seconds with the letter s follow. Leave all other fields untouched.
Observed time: 11h19
